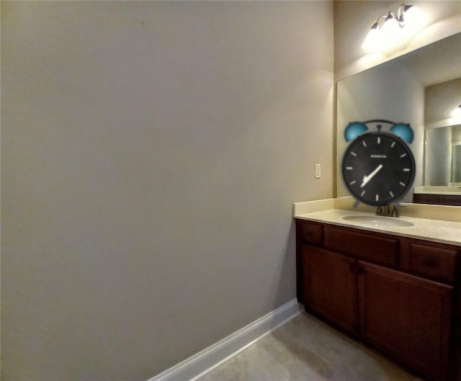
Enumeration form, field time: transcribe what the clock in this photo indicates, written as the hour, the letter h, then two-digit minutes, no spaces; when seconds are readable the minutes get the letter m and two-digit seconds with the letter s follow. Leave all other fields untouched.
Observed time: 7h37
